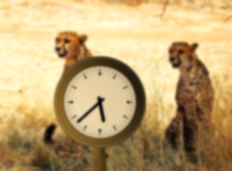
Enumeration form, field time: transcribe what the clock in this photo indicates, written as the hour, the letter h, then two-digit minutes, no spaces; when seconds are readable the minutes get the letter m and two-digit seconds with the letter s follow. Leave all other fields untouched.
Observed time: 5h38
